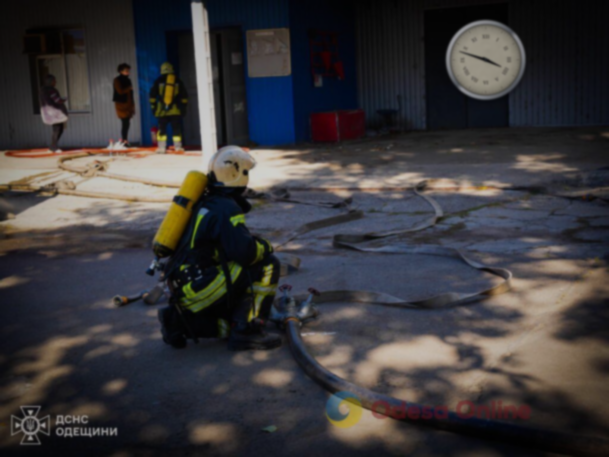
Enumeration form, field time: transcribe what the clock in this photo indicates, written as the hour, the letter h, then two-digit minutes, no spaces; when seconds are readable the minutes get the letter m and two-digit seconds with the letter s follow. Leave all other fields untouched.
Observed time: 3h48
